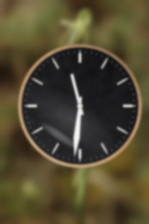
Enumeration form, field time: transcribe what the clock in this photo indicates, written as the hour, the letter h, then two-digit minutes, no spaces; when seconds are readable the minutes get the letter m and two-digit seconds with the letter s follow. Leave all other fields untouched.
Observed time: 11h31
